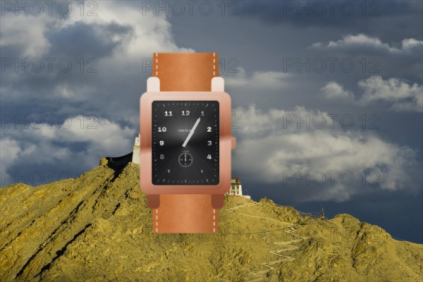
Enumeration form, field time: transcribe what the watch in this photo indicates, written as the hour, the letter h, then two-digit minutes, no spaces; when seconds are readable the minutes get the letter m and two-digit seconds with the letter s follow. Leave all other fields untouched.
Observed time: 1h05
